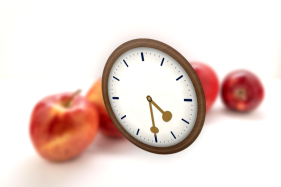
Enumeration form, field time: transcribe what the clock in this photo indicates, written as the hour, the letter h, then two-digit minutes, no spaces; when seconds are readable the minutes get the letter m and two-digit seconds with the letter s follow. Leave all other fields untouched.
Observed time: 4h30
